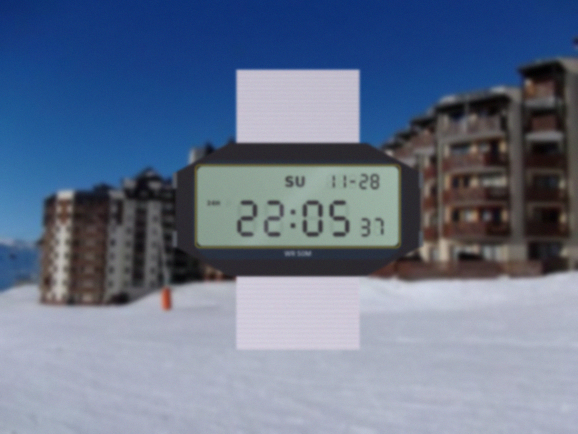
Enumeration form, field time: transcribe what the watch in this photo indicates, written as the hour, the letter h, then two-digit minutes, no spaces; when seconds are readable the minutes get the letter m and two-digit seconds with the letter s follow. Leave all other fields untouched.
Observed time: 22h05m37s
